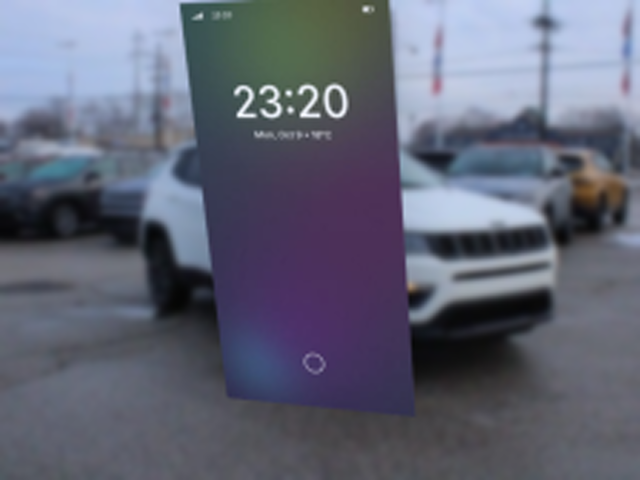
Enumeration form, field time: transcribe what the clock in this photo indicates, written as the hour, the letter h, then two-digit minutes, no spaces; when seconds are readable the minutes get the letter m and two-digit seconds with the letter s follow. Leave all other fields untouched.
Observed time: 23h20
